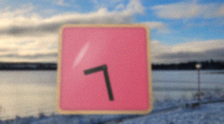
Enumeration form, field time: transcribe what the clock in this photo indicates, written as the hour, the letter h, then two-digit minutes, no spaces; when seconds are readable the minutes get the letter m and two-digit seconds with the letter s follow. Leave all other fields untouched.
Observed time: 8h28
